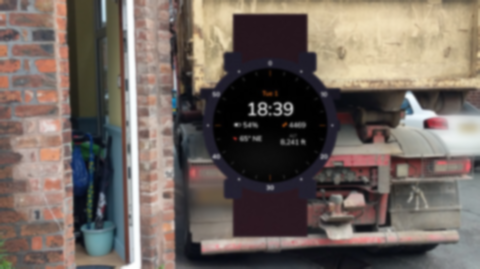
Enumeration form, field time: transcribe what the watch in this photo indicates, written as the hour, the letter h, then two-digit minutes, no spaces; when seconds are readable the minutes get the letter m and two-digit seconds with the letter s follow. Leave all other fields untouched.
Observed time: 18h39
